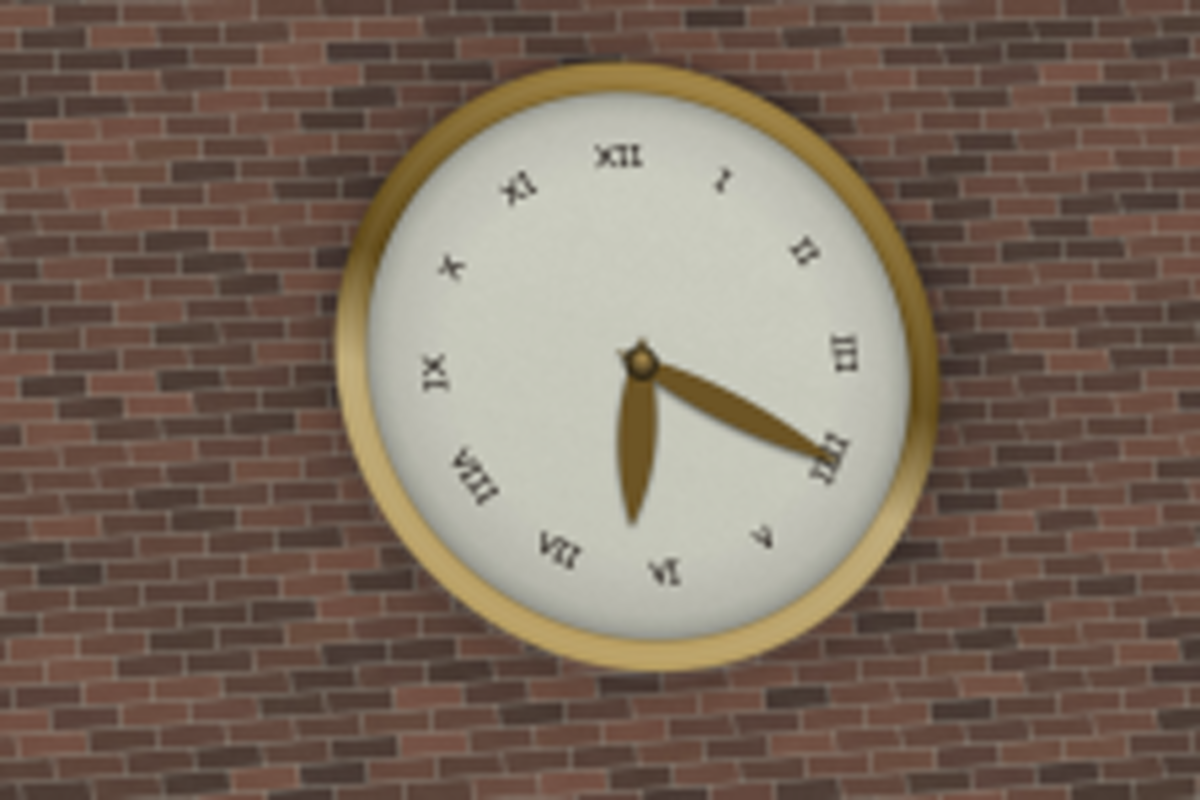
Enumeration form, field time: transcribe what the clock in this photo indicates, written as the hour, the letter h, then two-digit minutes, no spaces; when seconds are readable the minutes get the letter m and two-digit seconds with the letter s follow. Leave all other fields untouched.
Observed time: 6h20
